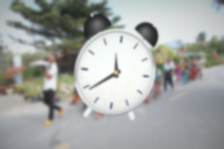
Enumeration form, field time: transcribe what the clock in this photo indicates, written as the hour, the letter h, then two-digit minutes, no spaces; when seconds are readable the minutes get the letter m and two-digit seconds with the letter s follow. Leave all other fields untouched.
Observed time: 11h39
